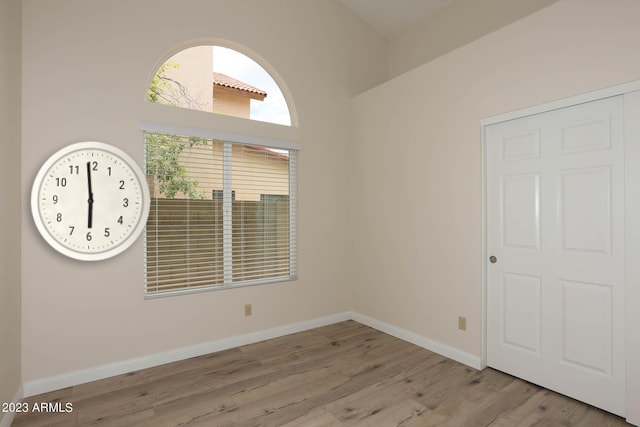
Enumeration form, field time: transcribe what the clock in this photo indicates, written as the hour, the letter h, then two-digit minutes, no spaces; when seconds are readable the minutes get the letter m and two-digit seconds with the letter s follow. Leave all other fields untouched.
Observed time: 5h59
